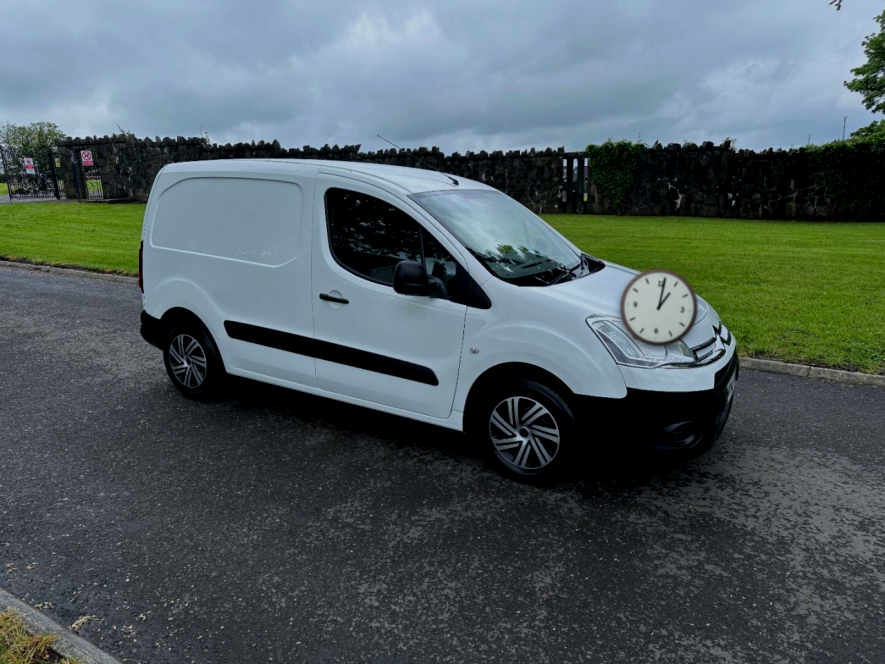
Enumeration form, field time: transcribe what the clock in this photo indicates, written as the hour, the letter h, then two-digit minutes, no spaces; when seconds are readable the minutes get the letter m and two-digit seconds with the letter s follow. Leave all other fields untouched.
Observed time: 1h01
